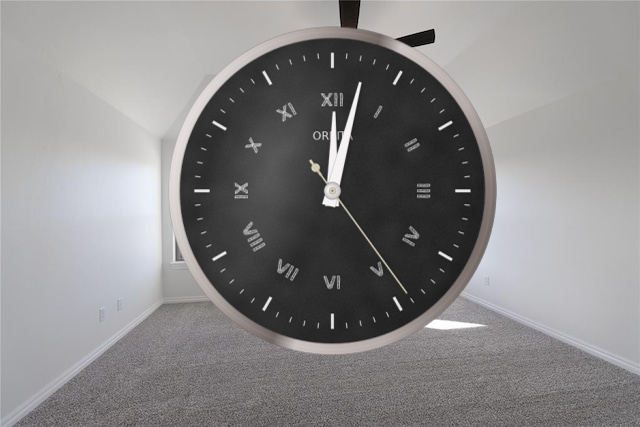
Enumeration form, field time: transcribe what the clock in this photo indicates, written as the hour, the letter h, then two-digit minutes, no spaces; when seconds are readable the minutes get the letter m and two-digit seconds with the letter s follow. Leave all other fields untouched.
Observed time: 12h02m24s
